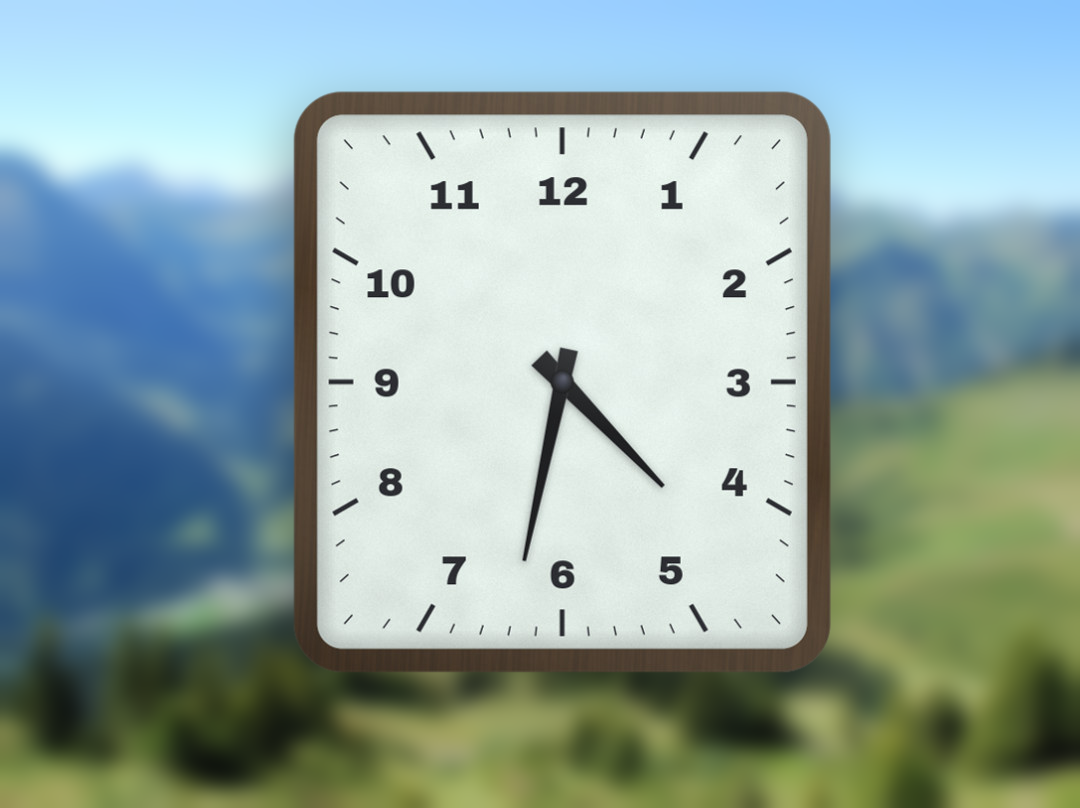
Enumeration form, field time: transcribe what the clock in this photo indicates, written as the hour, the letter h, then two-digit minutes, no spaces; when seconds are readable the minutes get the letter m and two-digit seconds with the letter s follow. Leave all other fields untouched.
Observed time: 4h32
